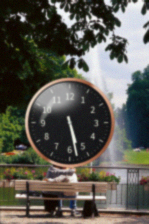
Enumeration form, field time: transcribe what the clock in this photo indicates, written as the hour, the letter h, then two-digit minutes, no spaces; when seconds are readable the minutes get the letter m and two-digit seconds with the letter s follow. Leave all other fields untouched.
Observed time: 5h28
